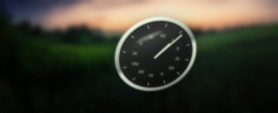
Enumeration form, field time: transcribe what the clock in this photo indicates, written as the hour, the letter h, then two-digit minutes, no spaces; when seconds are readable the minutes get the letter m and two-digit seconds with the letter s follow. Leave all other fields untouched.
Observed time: 1h06
